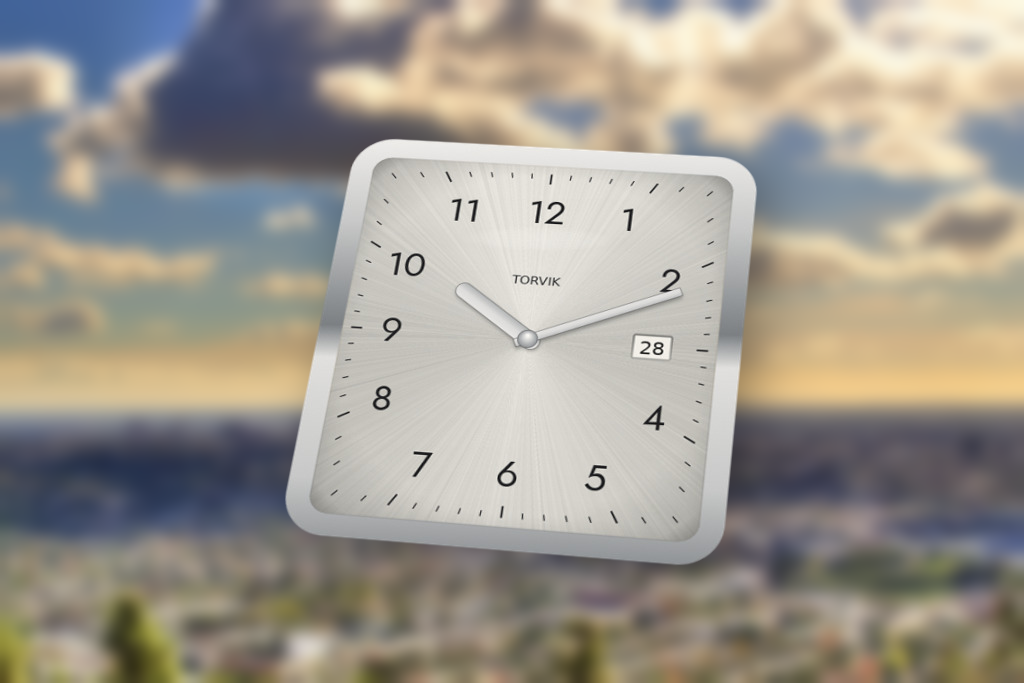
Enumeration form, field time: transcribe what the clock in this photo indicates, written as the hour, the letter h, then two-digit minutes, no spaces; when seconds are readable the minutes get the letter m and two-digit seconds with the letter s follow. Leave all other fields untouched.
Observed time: 10h11
